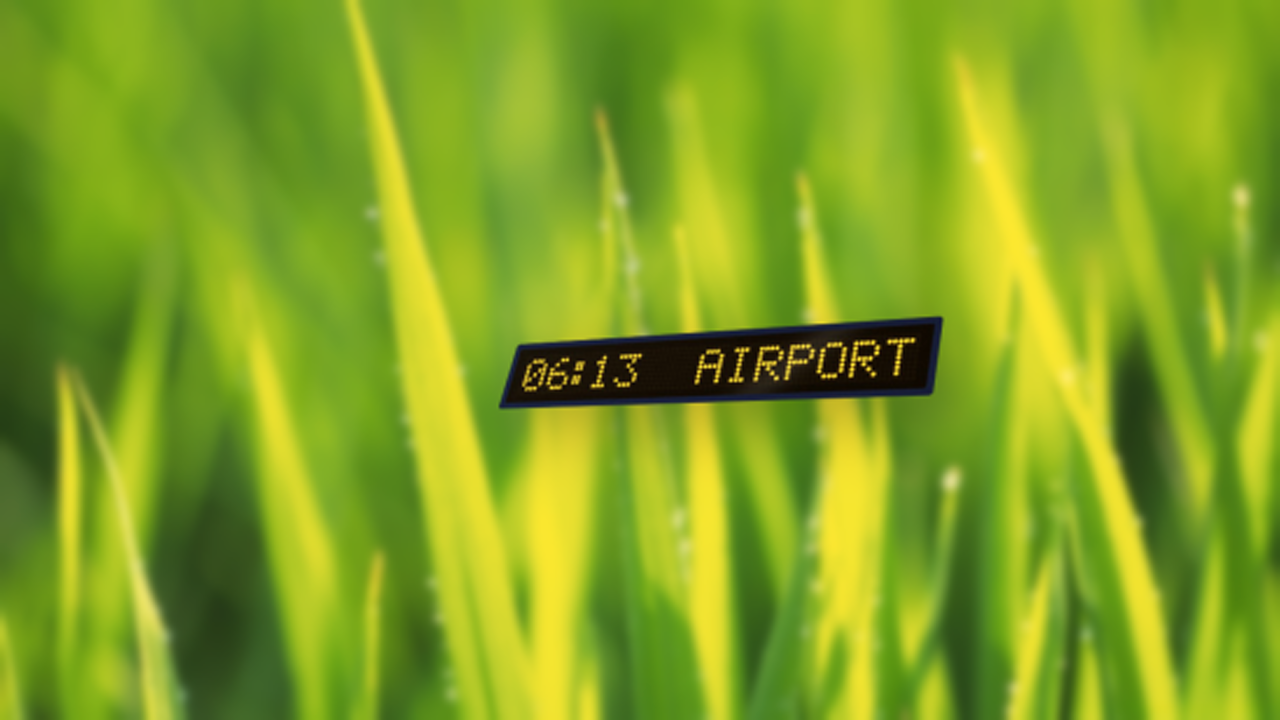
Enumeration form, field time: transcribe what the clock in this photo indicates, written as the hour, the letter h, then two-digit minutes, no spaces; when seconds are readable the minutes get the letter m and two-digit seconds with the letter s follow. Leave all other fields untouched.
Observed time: 6h13
